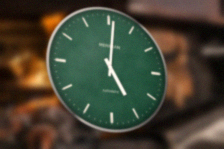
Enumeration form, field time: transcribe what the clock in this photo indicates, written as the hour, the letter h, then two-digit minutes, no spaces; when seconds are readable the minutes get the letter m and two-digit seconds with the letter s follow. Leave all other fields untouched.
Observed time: 5h01
